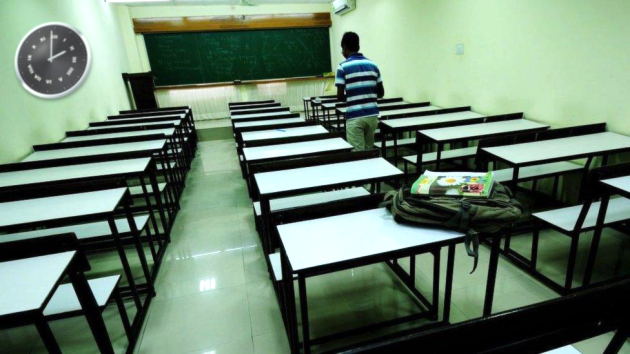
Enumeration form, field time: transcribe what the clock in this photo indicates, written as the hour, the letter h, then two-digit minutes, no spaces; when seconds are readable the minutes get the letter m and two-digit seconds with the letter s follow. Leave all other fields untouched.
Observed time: 1h59
